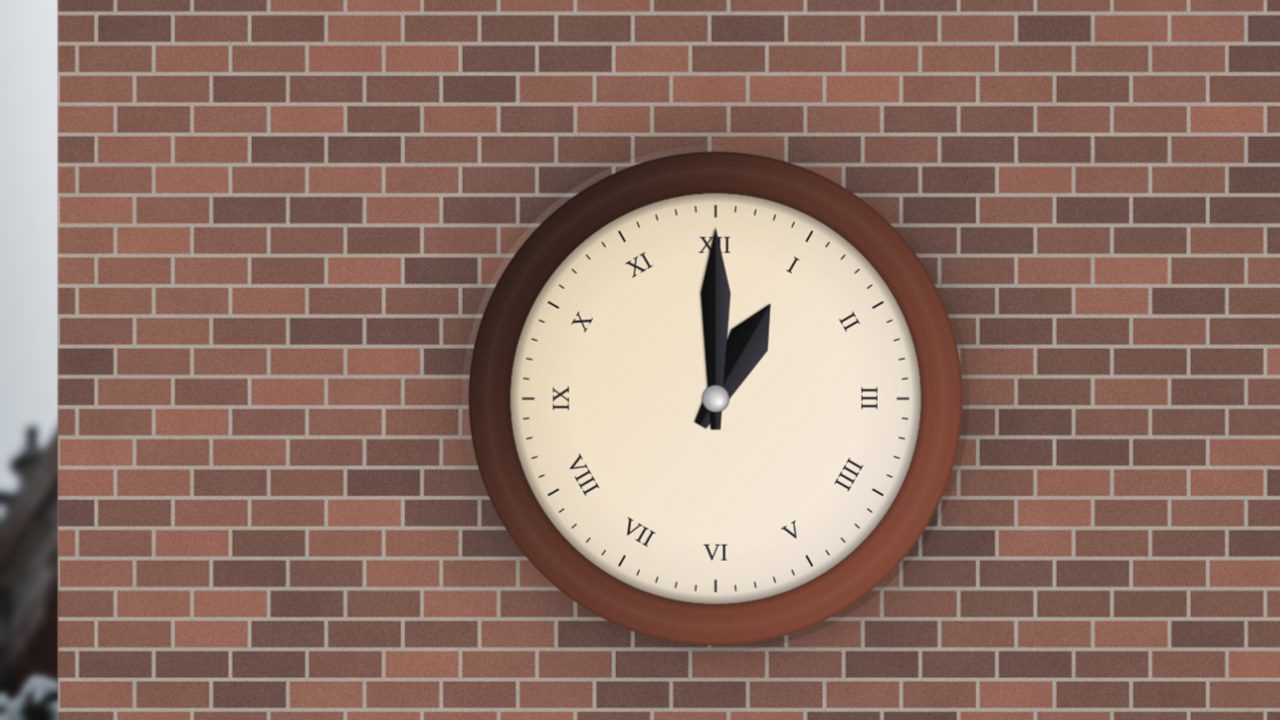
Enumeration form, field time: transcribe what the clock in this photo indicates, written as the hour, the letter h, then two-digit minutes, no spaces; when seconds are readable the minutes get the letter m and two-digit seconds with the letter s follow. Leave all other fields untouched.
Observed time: 1h00
